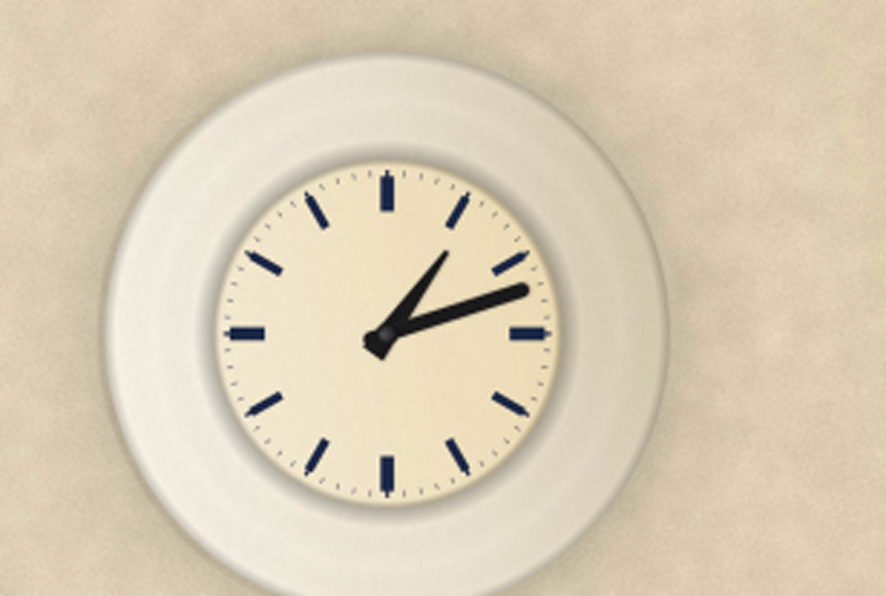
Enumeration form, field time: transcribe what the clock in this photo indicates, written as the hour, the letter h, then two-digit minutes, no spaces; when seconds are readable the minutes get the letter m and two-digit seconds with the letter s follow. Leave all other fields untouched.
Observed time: 1h12
